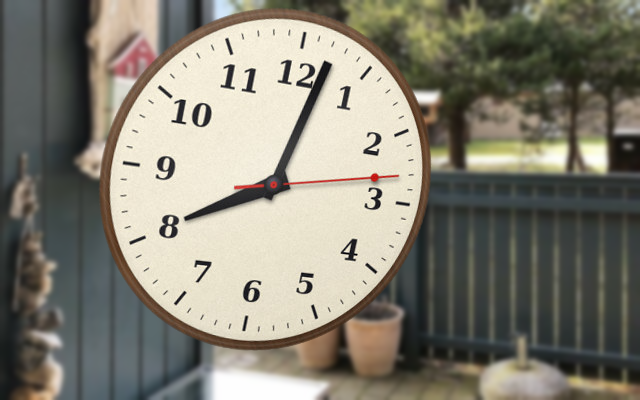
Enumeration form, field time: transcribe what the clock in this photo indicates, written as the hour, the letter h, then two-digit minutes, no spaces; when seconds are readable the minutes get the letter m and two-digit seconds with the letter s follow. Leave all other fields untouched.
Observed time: 8h02m13s
